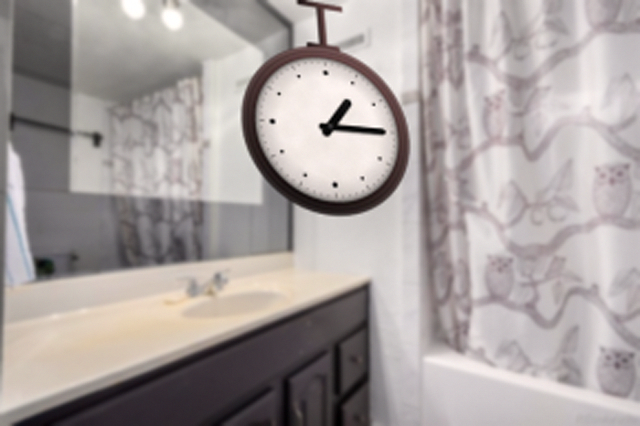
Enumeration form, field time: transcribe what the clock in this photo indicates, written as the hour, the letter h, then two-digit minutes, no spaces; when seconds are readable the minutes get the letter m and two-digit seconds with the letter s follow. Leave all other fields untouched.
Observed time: 1h15
